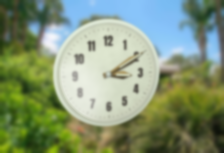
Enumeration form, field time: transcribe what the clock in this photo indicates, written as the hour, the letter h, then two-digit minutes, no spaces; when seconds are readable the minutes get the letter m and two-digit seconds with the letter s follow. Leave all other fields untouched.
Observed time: 3h10
